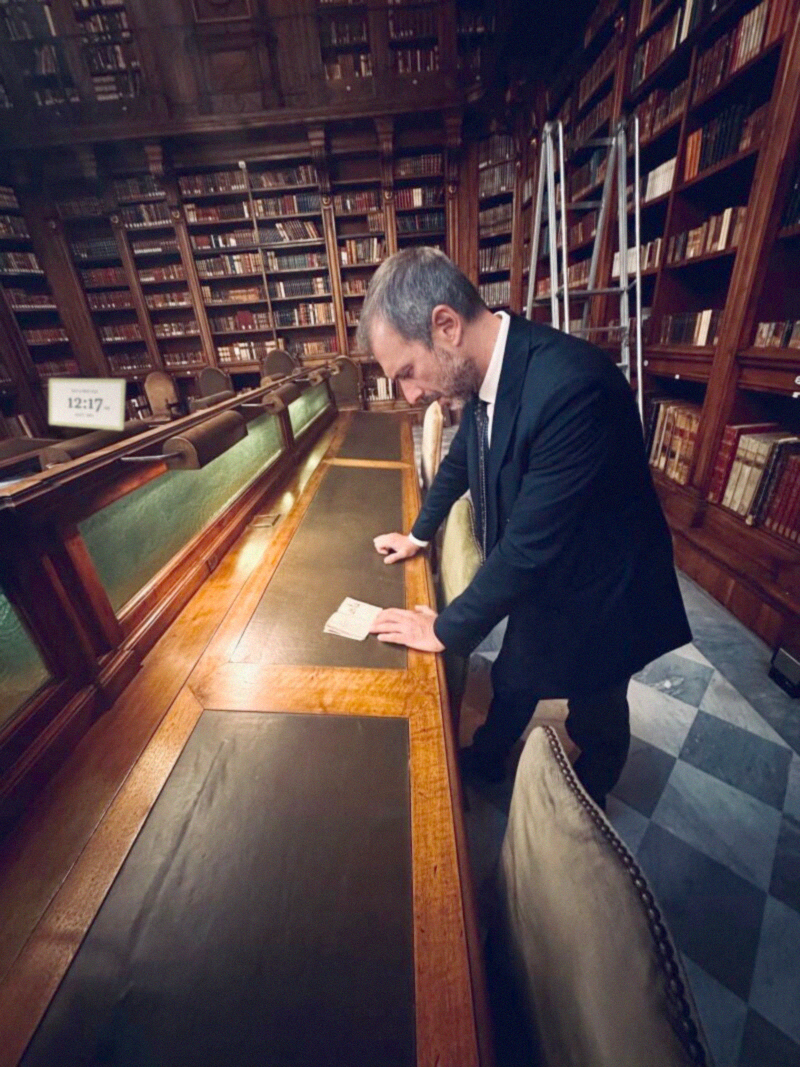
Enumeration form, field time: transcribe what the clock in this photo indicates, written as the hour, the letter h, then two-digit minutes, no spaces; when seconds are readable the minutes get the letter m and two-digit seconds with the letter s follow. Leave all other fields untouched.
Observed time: 12h17
